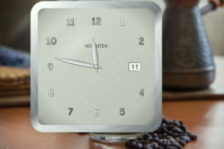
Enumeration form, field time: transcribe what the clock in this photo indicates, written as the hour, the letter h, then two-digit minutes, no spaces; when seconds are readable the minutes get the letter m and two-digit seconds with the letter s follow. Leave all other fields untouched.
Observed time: 11h47
